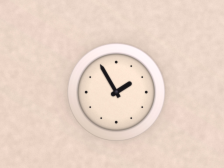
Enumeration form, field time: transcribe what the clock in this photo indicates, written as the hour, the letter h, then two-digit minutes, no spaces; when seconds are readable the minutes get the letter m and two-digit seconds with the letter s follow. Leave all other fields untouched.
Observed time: 1h55
